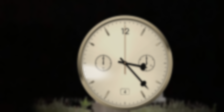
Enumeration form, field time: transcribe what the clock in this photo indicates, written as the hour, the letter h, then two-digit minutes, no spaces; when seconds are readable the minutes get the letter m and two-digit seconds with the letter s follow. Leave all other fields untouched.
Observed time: 3h23
